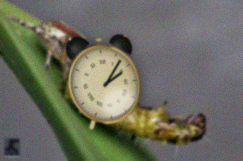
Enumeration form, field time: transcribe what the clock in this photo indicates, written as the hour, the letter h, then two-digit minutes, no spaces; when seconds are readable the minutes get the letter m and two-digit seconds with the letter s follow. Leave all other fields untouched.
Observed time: 2h07
